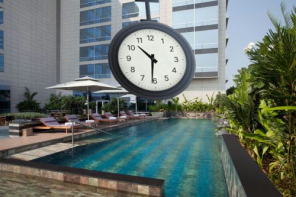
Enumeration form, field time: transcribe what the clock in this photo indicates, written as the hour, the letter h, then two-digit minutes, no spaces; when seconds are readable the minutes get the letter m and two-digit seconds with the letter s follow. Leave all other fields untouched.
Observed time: 10h31
